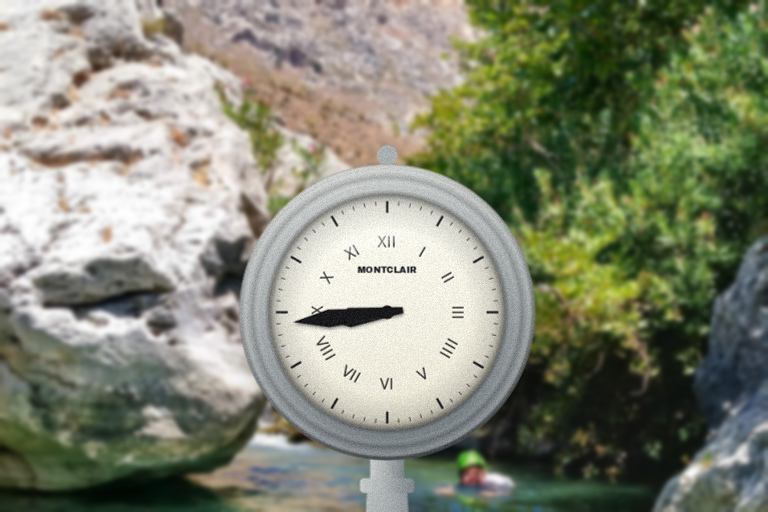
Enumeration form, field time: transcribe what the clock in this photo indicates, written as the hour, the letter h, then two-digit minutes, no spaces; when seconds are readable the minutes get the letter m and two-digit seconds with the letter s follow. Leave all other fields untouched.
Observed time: 8h44
